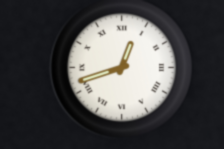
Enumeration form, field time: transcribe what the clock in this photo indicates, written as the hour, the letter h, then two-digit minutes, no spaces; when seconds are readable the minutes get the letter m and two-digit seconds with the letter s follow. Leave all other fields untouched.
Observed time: 12h42
